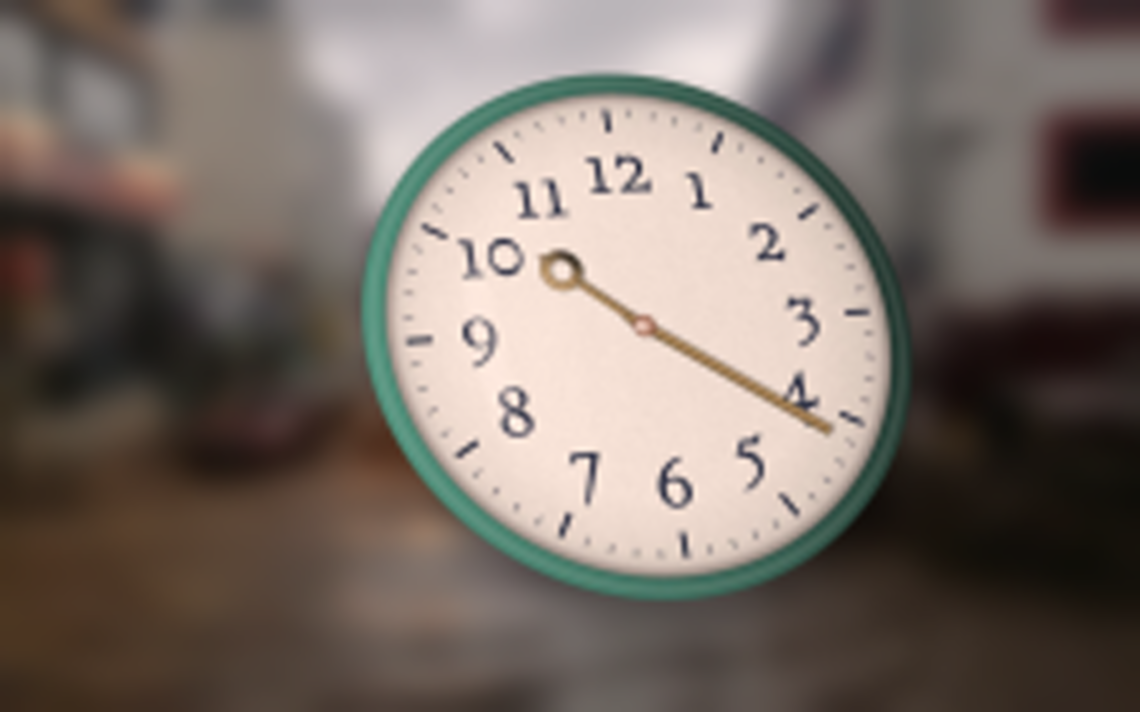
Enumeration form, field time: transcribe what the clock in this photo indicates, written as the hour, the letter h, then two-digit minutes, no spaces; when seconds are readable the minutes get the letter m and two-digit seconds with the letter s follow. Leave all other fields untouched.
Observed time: 10h21
